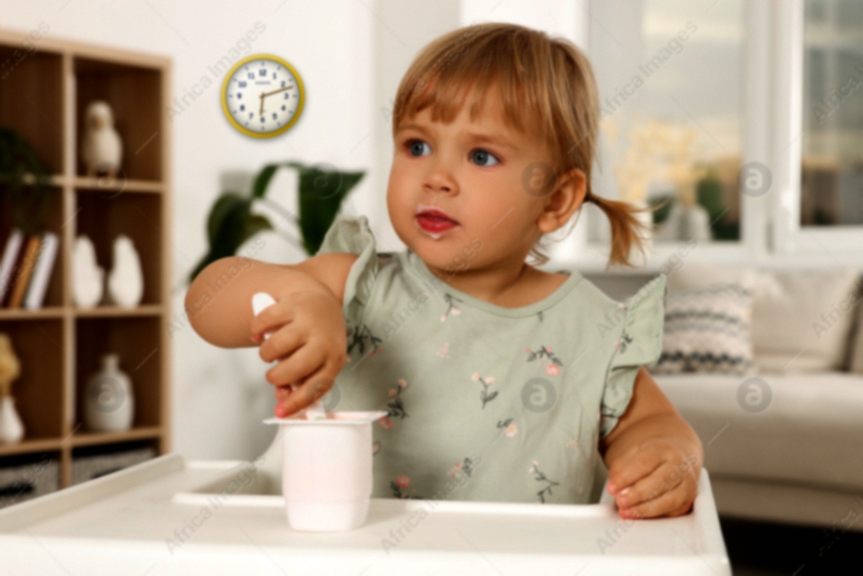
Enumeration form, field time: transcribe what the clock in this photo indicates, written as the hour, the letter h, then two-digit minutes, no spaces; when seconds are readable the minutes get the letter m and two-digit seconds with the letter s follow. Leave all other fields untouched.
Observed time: 6h12
